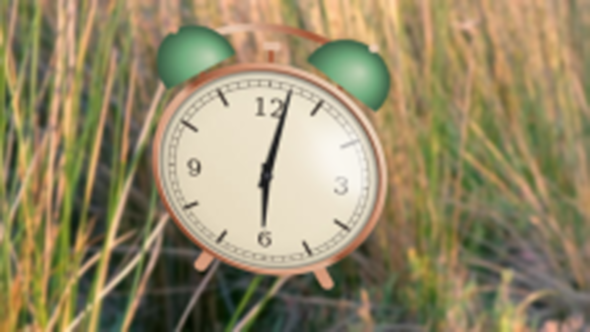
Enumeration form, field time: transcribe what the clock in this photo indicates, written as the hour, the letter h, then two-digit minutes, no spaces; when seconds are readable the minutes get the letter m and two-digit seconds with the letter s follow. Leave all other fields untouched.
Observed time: 6h02
